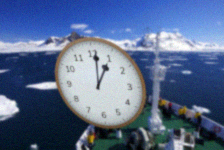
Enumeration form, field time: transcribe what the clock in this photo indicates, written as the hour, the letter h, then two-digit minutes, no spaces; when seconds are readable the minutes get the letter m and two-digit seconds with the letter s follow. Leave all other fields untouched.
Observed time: 1h01
